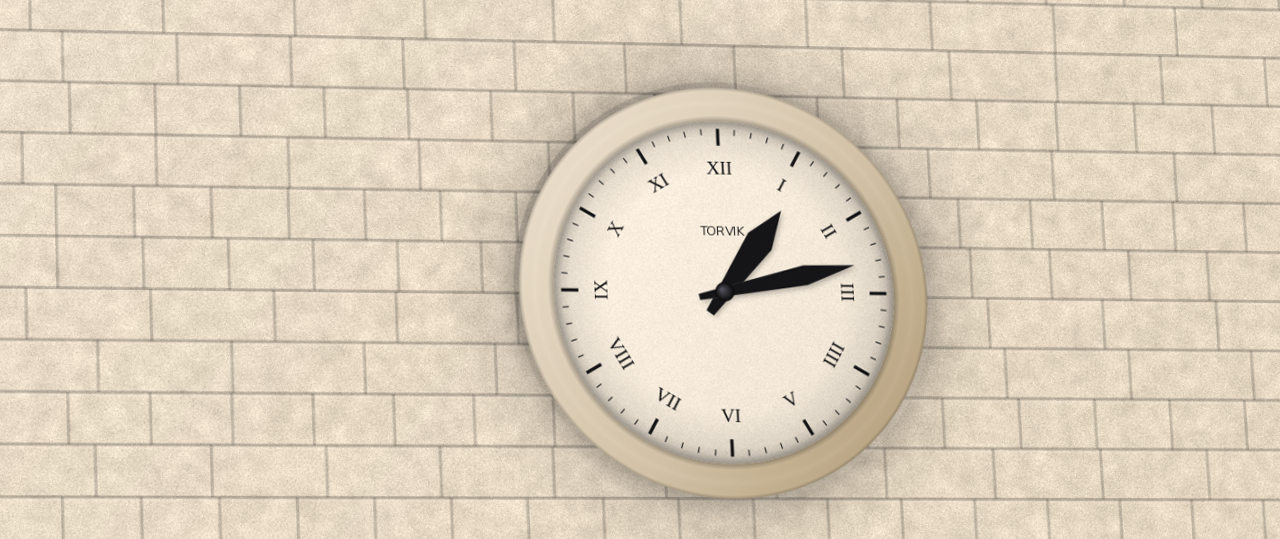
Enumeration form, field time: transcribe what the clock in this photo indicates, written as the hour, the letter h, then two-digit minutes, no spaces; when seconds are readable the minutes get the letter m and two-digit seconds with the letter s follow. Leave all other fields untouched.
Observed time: 1h13
